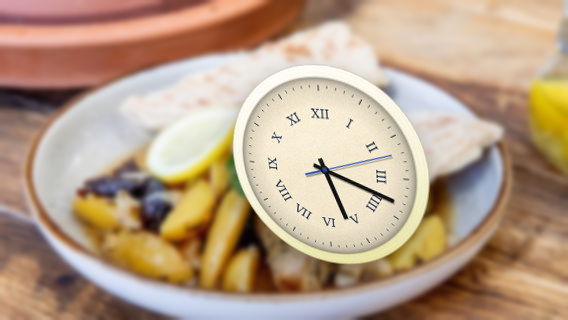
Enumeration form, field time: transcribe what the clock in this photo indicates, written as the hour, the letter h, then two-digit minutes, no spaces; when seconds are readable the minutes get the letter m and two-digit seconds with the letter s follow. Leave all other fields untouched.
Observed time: 5h18m12s
